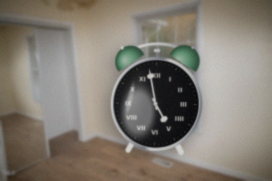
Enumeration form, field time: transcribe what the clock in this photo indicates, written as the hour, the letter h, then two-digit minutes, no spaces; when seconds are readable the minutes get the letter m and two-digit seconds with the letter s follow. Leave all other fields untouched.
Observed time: 4h58
